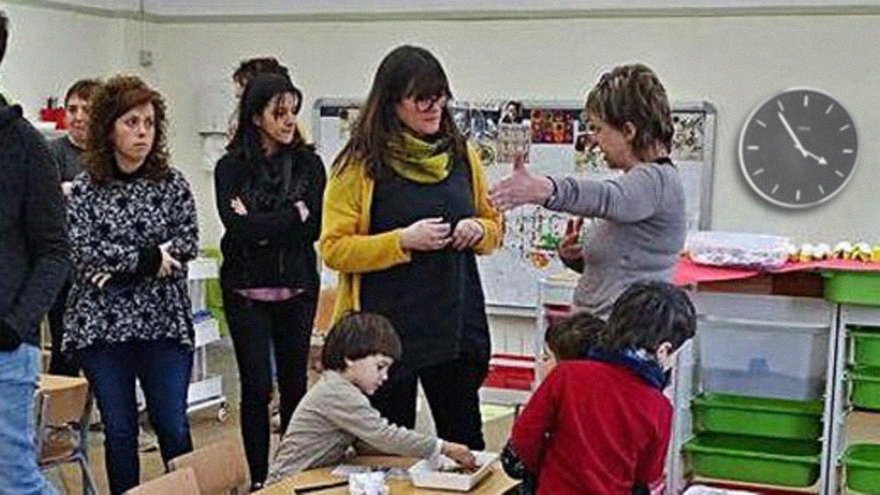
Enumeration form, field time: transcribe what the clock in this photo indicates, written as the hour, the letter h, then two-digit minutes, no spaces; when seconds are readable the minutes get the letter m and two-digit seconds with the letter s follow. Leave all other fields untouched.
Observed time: 3h54
